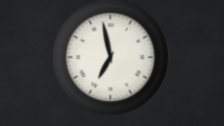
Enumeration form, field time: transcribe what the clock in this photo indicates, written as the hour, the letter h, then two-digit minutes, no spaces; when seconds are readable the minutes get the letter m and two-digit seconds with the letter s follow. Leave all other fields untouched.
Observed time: 6h58
